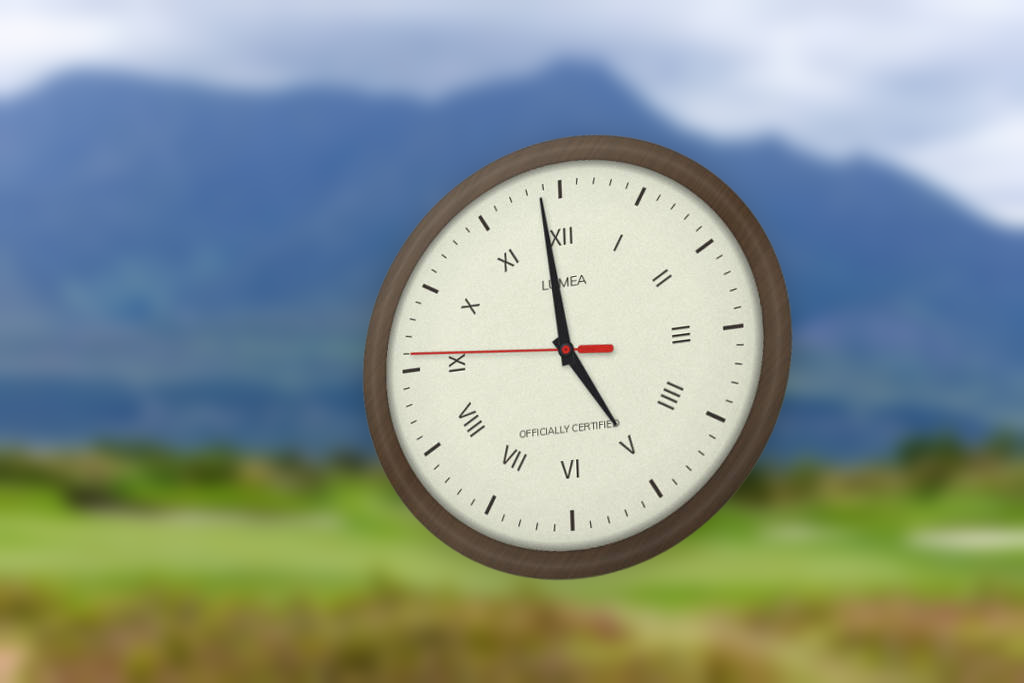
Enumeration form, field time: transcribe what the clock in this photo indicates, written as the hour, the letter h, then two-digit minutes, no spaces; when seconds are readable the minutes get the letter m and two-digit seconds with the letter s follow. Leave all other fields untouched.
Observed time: 4h58m46s
